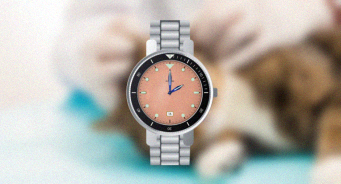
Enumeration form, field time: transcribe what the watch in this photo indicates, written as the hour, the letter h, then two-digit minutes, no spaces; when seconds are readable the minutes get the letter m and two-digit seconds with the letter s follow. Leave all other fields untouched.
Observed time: 2h00
